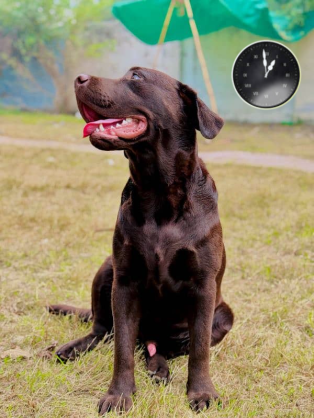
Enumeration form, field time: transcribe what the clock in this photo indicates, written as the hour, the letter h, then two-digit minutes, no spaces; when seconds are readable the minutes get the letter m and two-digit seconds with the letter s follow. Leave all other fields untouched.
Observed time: 12h59
